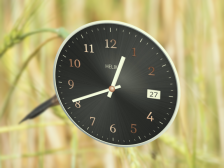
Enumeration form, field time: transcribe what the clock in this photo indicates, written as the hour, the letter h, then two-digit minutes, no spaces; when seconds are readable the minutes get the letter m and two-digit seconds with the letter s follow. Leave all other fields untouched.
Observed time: 12h41
